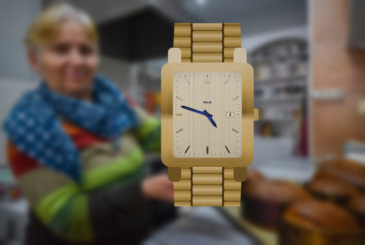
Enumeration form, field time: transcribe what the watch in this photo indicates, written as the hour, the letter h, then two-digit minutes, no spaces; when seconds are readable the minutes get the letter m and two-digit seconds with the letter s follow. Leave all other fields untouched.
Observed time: 4h48
